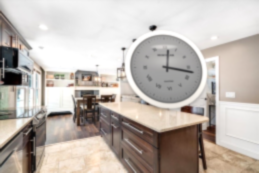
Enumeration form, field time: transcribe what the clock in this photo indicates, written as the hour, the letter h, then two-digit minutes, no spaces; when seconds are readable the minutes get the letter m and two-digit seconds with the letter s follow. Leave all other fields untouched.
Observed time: 12h17
